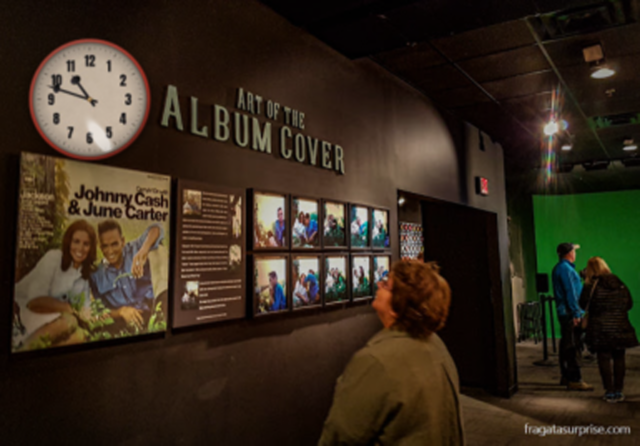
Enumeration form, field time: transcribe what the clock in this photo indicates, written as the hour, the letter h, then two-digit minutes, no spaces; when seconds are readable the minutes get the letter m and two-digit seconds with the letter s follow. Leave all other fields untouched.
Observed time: 10h48
